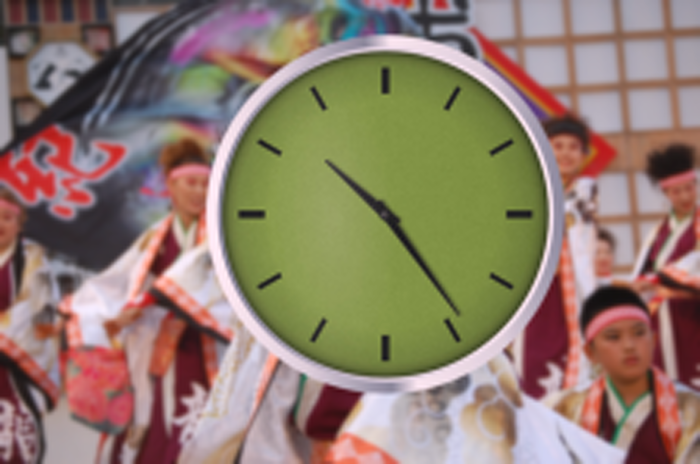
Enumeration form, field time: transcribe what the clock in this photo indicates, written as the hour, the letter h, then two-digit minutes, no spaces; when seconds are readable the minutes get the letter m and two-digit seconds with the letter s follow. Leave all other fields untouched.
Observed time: 10h24
